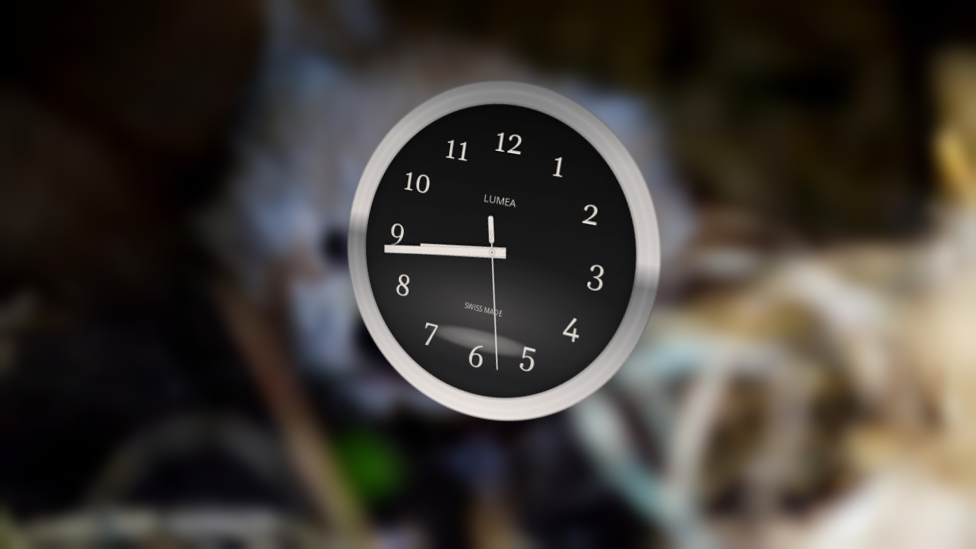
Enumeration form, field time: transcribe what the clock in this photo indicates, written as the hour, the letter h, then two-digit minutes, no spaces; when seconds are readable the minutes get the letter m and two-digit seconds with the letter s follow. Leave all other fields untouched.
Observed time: 8h43m28s
